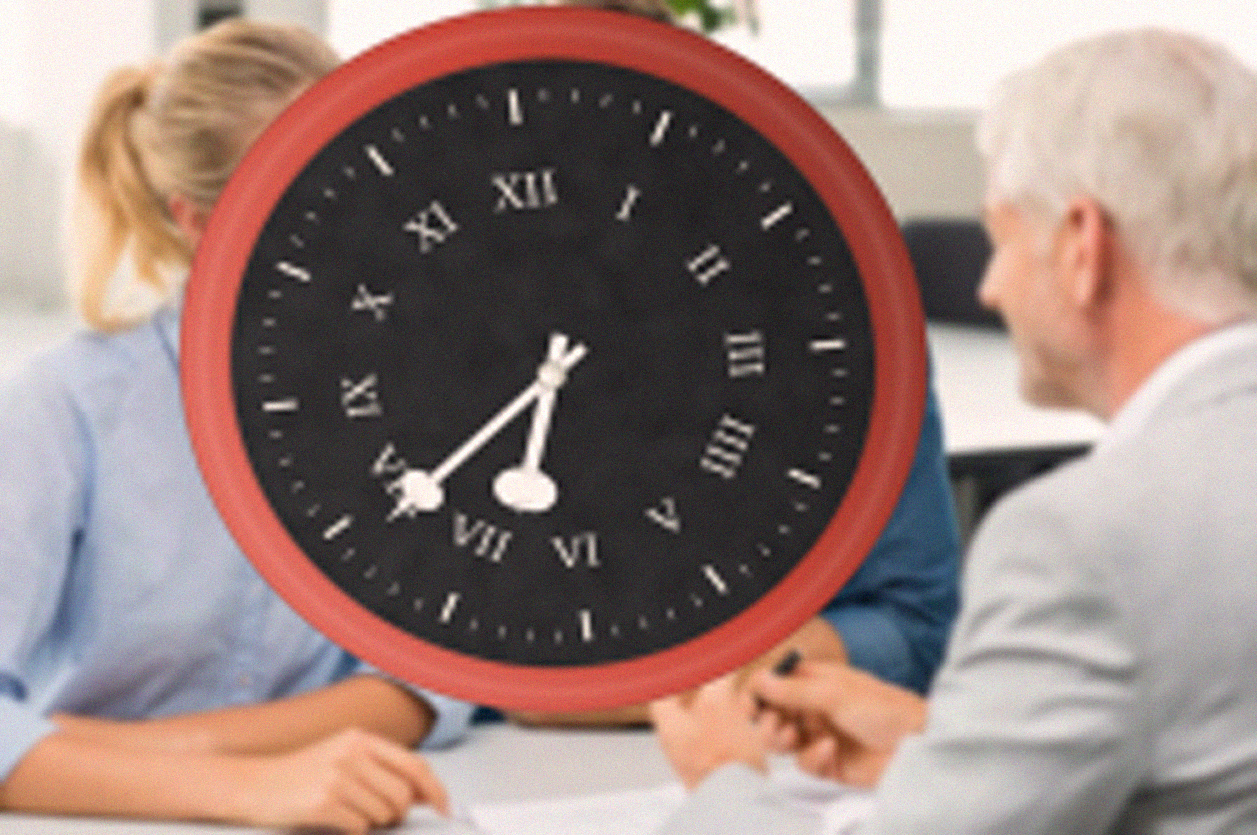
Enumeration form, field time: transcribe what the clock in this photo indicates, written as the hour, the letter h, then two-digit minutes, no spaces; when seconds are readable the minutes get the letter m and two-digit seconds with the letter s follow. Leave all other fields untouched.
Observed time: 6h39
